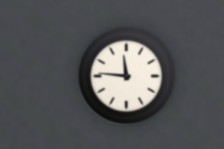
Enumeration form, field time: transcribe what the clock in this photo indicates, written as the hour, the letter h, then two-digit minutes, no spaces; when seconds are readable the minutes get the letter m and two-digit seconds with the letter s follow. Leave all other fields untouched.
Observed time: 11h46
